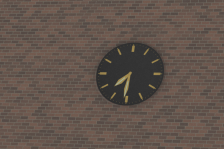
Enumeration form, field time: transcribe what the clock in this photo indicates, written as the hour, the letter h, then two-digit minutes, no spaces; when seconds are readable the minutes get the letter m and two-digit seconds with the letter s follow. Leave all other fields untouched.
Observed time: 7h31
